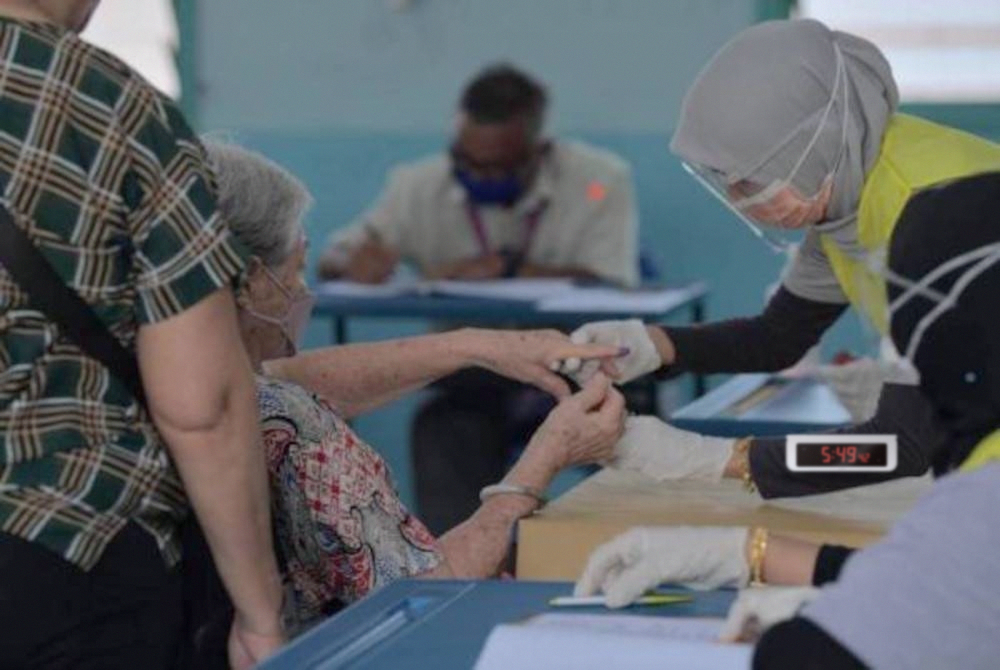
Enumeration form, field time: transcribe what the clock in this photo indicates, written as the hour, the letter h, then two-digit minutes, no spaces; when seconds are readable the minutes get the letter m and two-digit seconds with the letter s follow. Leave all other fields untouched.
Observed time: 5h49
